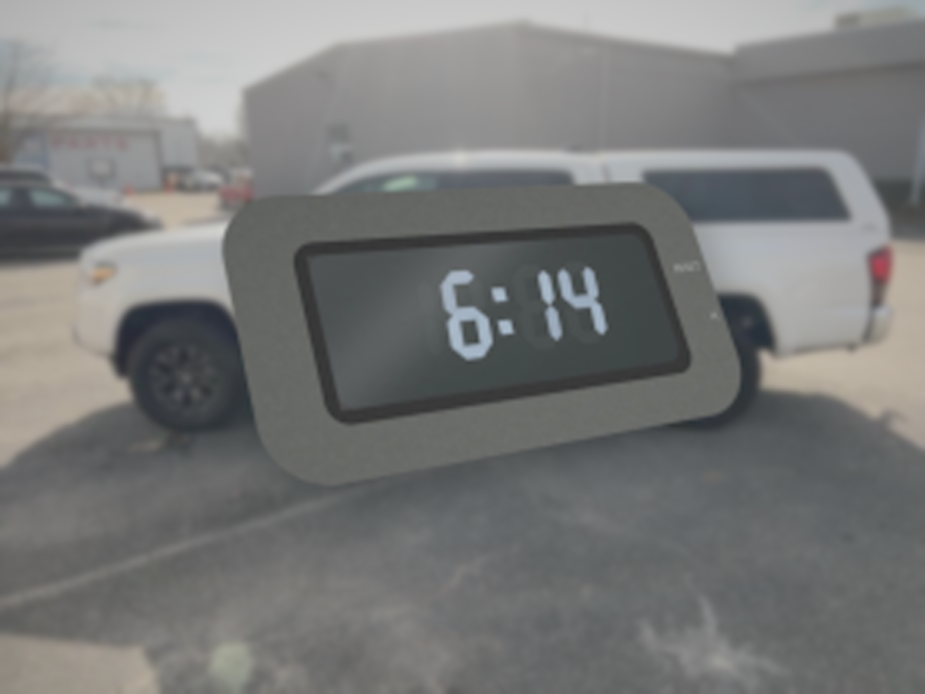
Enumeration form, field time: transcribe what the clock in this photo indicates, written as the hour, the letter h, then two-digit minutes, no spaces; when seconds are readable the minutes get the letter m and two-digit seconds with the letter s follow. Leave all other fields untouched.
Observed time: 6h14
